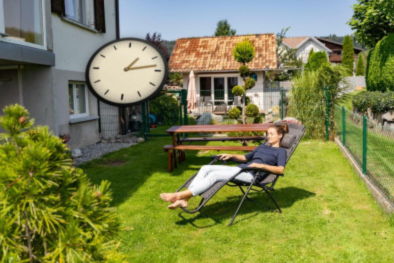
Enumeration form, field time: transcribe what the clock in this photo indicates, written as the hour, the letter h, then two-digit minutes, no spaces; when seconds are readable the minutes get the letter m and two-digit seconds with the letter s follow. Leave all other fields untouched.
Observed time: 1h13
